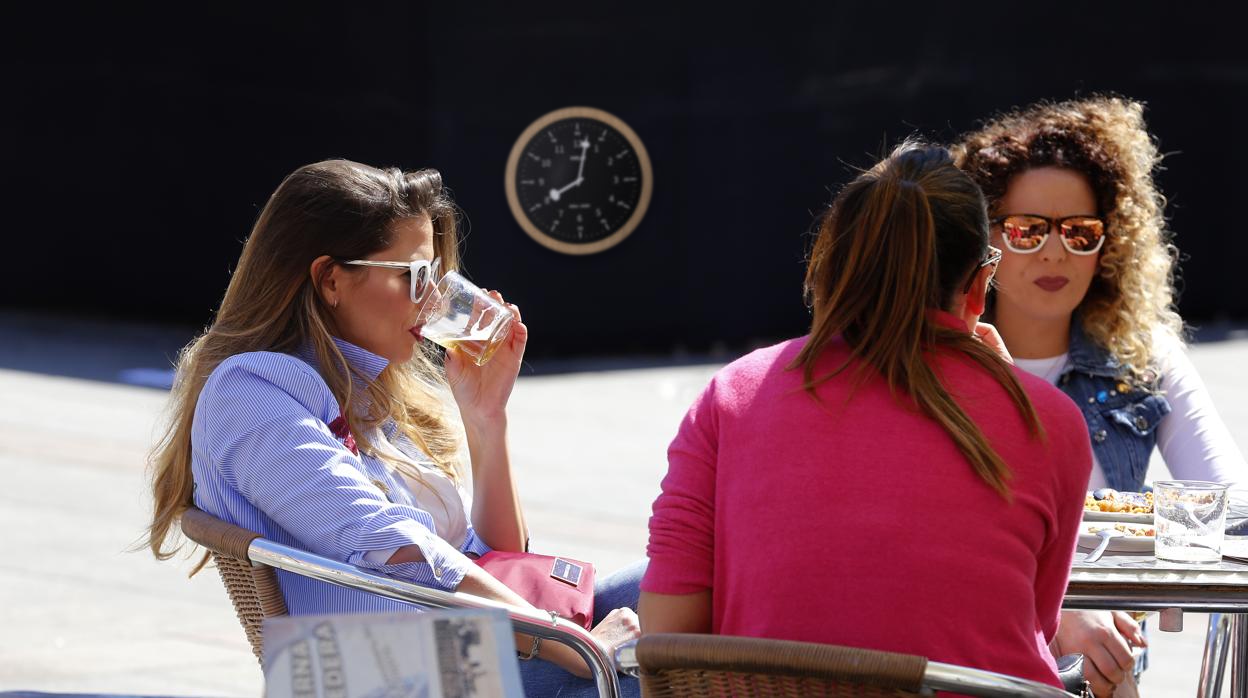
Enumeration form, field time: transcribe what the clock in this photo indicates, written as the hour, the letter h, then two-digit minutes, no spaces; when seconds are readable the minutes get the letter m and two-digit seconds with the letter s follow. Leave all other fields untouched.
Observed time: 8h02
